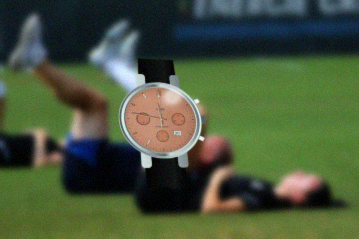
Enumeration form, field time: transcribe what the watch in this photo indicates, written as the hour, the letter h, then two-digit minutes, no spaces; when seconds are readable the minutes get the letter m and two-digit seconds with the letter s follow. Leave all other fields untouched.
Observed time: 11h47
